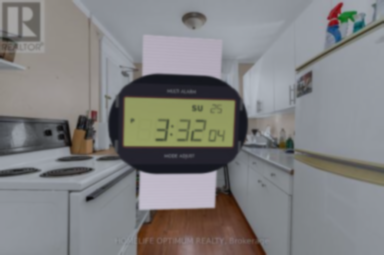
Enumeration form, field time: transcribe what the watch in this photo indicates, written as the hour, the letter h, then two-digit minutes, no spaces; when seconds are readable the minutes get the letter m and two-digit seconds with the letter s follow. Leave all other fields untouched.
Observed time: 3h32m04s
